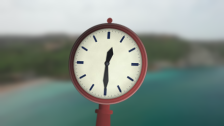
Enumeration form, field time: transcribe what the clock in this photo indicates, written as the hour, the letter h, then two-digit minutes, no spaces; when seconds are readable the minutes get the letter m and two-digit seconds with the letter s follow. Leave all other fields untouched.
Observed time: 12h30
